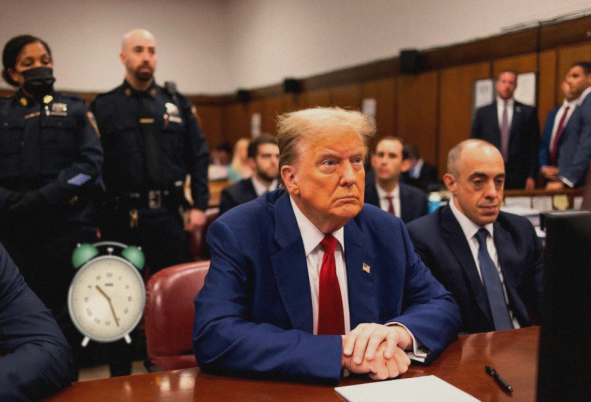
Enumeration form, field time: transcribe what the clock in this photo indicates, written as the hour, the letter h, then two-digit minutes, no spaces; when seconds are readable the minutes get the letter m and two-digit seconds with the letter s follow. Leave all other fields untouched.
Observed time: 10h26
